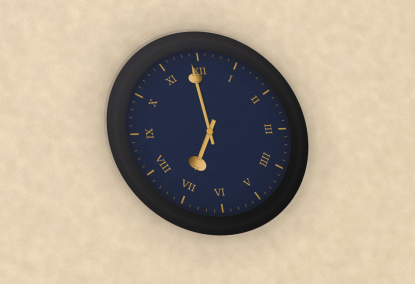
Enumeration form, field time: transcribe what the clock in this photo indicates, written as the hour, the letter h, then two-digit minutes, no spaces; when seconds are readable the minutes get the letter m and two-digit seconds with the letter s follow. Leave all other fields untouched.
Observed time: 6h59
